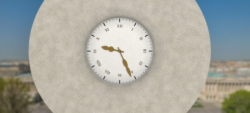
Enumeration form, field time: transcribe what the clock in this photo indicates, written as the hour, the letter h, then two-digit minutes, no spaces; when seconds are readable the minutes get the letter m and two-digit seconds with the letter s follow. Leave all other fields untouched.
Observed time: 9h26
